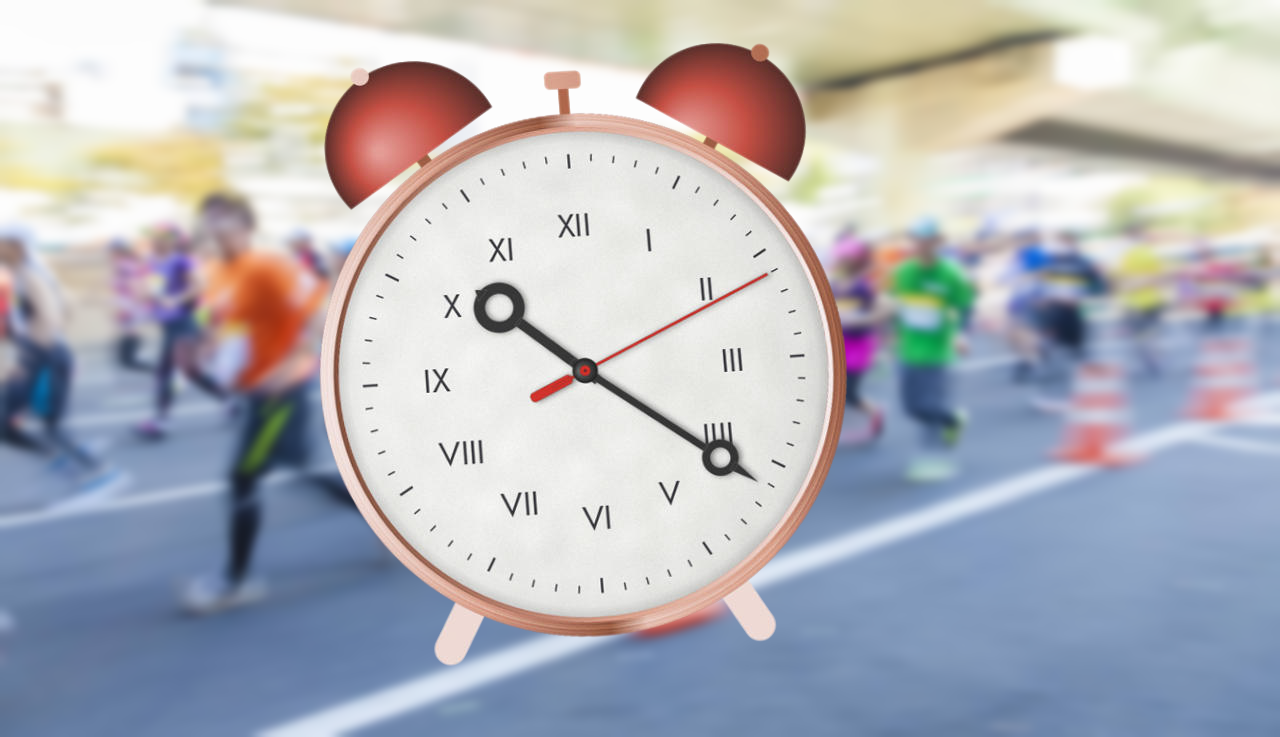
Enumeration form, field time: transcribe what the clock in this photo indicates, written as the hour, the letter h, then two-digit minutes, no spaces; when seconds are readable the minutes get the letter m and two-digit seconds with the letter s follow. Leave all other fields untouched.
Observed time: 10h21m11s
